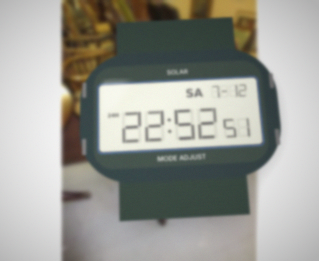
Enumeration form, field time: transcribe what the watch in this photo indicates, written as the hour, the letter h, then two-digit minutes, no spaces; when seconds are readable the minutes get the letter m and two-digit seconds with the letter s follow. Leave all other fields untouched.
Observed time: 22h52m51s
